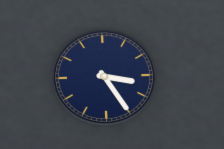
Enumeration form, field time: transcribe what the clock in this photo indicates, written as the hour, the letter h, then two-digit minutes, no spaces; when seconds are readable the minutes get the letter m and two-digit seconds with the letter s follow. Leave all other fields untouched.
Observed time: 3h25
